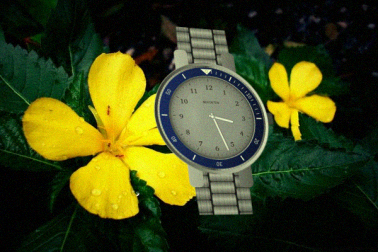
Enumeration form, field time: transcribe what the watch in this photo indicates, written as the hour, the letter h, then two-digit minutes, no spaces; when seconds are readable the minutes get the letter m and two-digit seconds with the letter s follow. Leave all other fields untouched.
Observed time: 3h27
